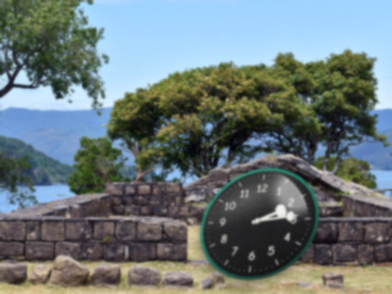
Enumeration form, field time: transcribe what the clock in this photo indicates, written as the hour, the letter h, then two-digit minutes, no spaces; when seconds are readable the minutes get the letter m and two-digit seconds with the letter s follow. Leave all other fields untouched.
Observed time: 2h14
